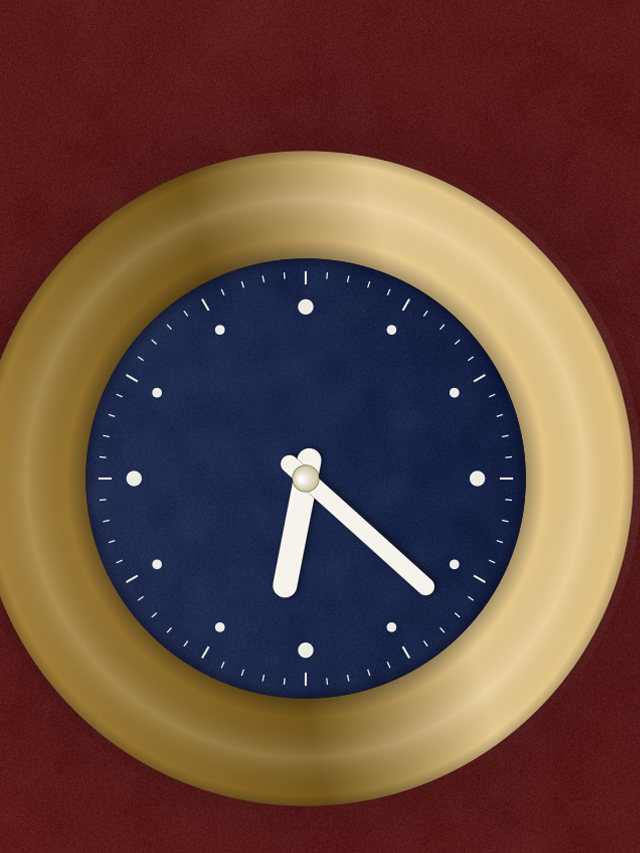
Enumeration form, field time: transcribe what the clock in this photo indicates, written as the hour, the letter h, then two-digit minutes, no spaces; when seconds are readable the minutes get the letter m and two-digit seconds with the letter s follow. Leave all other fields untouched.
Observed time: 6h22
